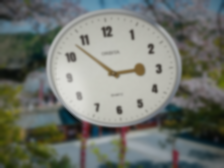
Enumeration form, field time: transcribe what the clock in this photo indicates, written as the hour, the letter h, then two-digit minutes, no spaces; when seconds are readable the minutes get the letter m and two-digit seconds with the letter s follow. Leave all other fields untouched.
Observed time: 2h53
